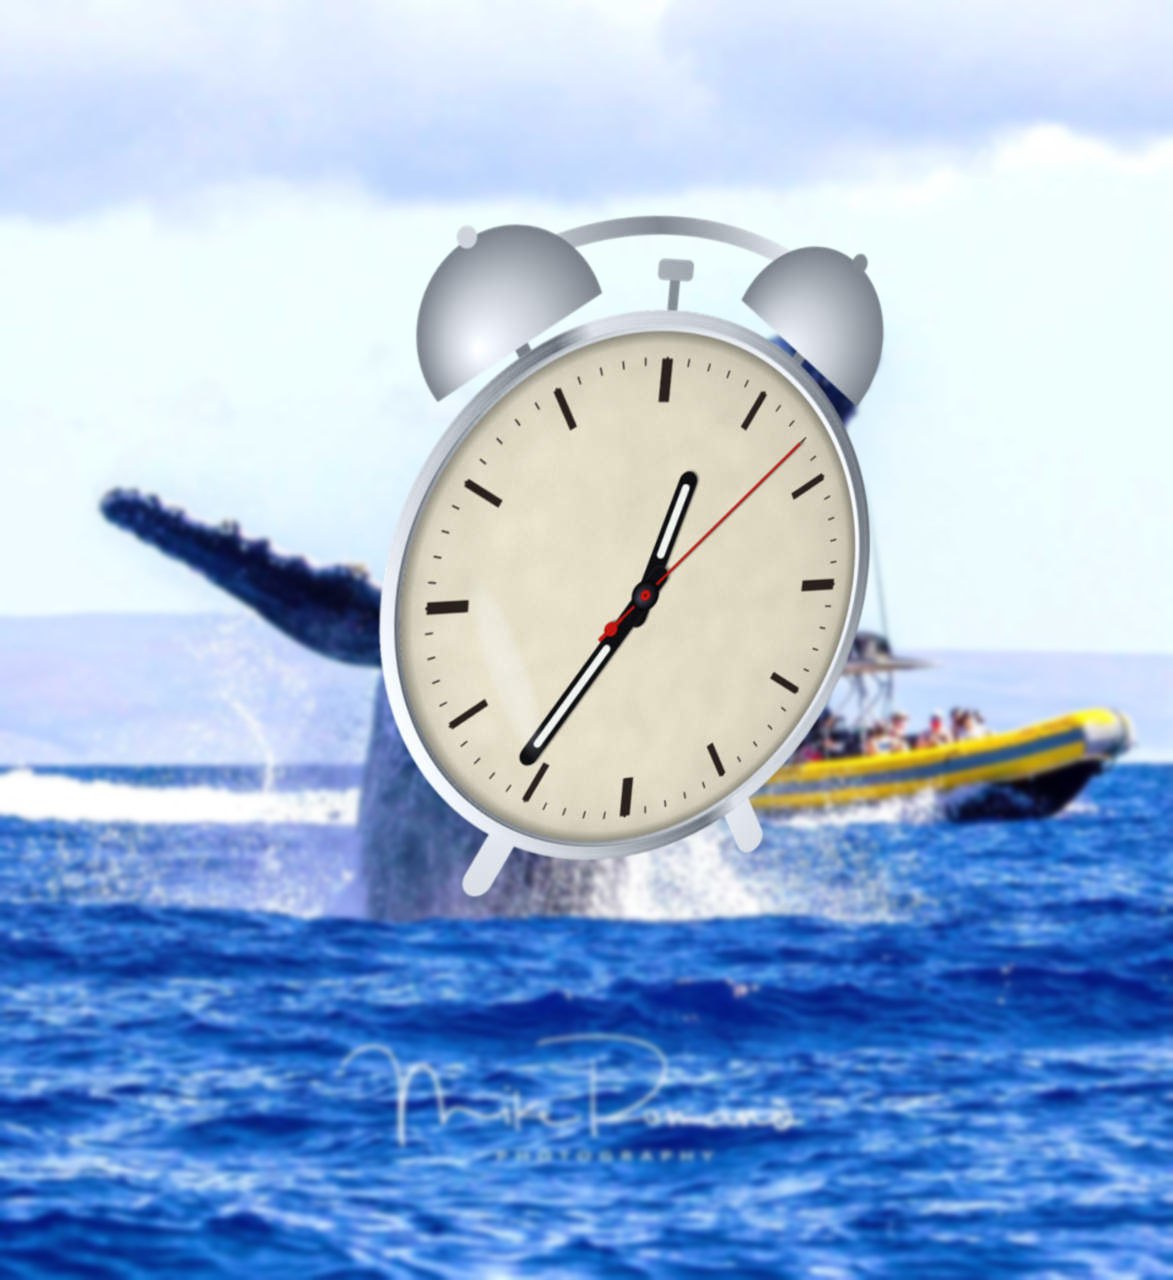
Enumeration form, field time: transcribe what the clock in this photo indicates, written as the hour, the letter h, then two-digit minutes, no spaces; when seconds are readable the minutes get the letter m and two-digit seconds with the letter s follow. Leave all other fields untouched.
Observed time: 12h36m08s
